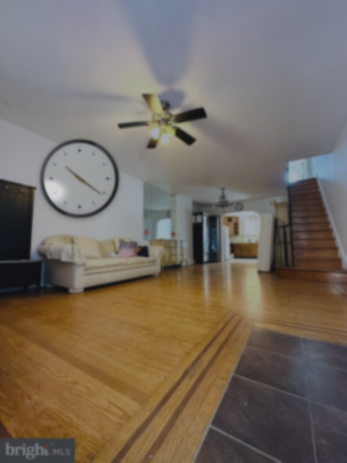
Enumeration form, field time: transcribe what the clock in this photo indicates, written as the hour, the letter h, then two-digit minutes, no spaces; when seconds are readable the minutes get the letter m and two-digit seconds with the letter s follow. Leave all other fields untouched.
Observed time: 10h21
